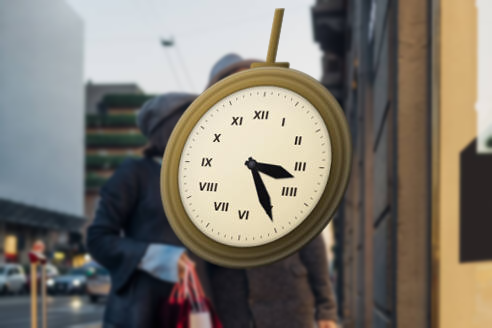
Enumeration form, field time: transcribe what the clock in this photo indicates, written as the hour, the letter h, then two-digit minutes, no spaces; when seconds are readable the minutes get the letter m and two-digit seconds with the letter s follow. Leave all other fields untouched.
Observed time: 3h25
